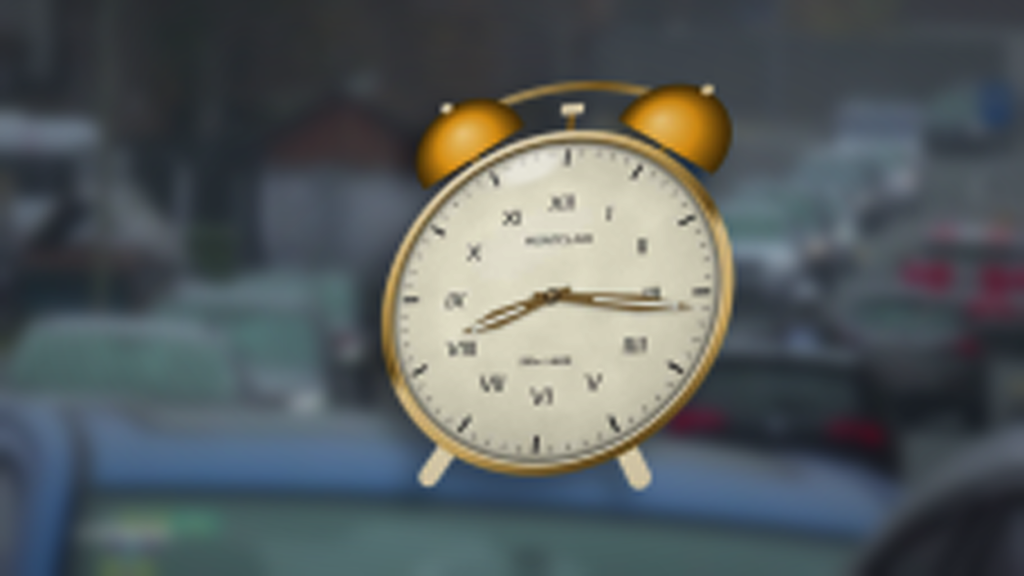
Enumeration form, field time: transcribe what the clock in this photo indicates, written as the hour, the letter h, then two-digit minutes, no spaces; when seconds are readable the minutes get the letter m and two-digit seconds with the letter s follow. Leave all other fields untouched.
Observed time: 8h16
